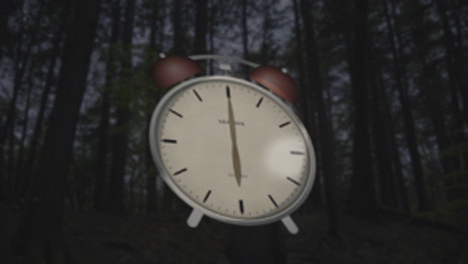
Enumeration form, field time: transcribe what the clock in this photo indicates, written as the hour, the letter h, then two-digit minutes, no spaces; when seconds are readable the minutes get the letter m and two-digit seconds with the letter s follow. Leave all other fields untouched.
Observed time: 6h00
